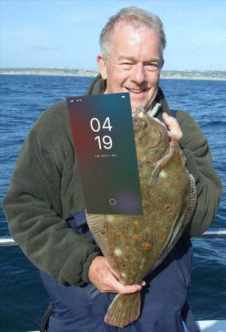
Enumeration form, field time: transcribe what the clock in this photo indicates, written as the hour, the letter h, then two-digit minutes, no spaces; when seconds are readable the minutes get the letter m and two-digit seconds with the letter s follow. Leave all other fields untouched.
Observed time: 4h19
